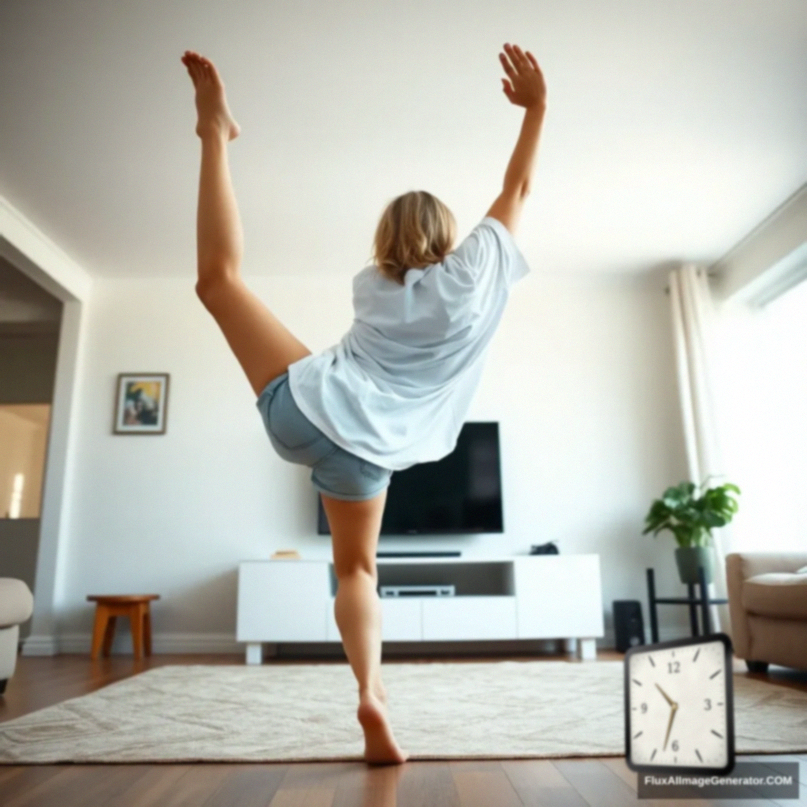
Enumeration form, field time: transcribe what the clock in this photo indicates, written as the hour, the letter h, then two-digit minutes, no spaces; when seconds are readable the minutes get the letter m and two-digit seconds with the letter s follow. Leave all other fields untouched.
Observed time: 10h33
